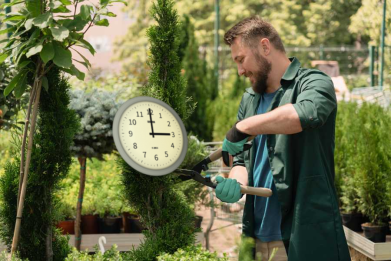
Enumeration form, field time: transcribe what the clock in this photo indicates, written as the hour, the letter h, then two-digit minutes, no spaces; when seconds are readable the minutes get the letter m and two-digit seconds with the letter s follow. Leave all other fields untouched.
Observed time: 3h00
